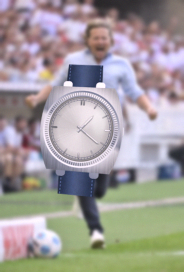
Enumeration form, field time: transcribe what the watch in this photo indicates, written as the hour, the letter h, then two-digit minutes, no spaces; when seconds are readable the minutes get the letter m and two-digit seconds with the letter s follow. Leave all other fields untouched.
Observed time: 1h21
